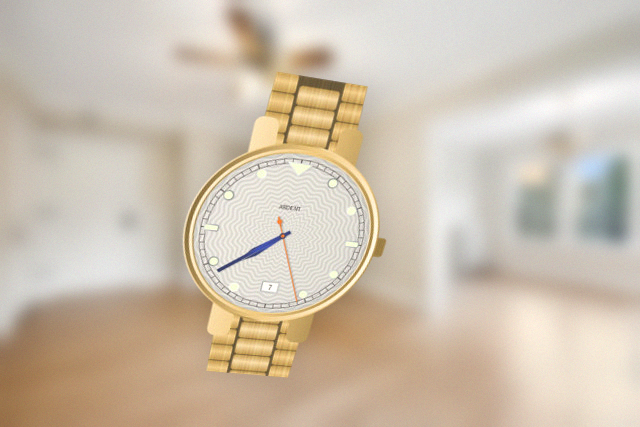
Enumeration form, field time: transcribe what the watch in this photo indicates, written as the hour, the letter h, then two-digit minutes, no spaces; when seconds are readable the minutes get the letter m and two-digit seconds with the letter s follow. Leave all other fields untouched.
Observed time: 7h38m26s
